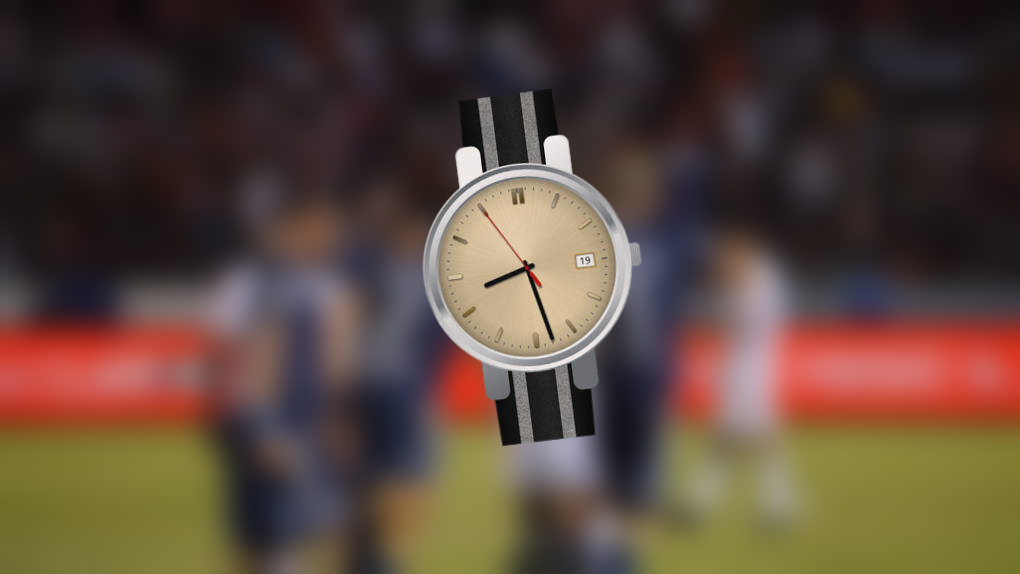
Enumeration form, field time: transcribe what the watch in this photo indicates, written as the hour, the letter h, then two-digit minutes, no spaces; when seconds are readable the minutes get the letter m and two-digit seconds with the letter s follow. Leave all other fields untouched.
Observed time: 8h27m55s
